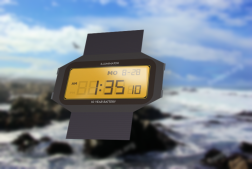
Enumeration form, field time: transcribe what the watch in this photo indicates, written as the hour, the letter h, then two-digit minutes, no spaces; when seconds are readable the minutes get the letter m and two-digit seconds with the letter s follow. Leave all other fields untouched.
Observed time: 1h35m10s
